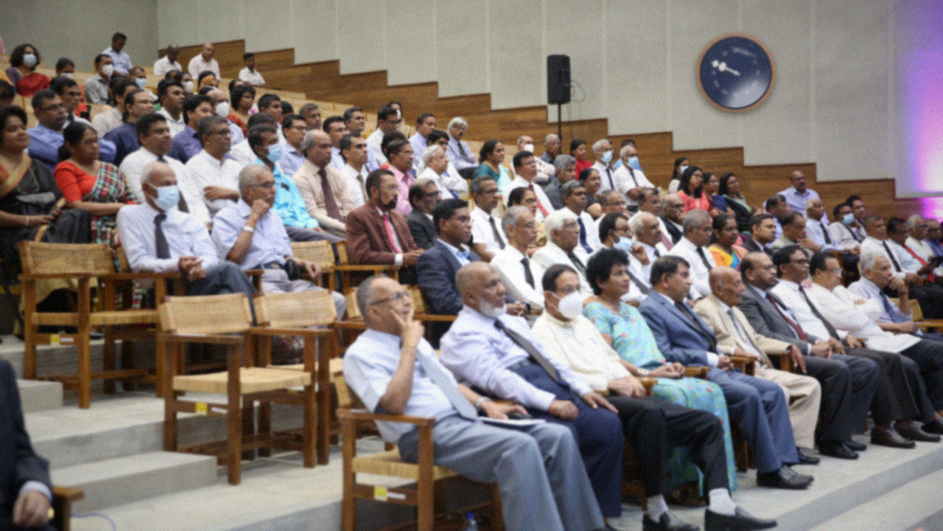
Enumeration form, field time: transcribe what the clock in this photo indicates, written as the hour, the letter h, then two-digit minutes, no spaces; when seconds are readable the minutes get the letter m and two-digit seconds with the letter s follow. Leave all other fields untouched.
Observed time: 9h49
